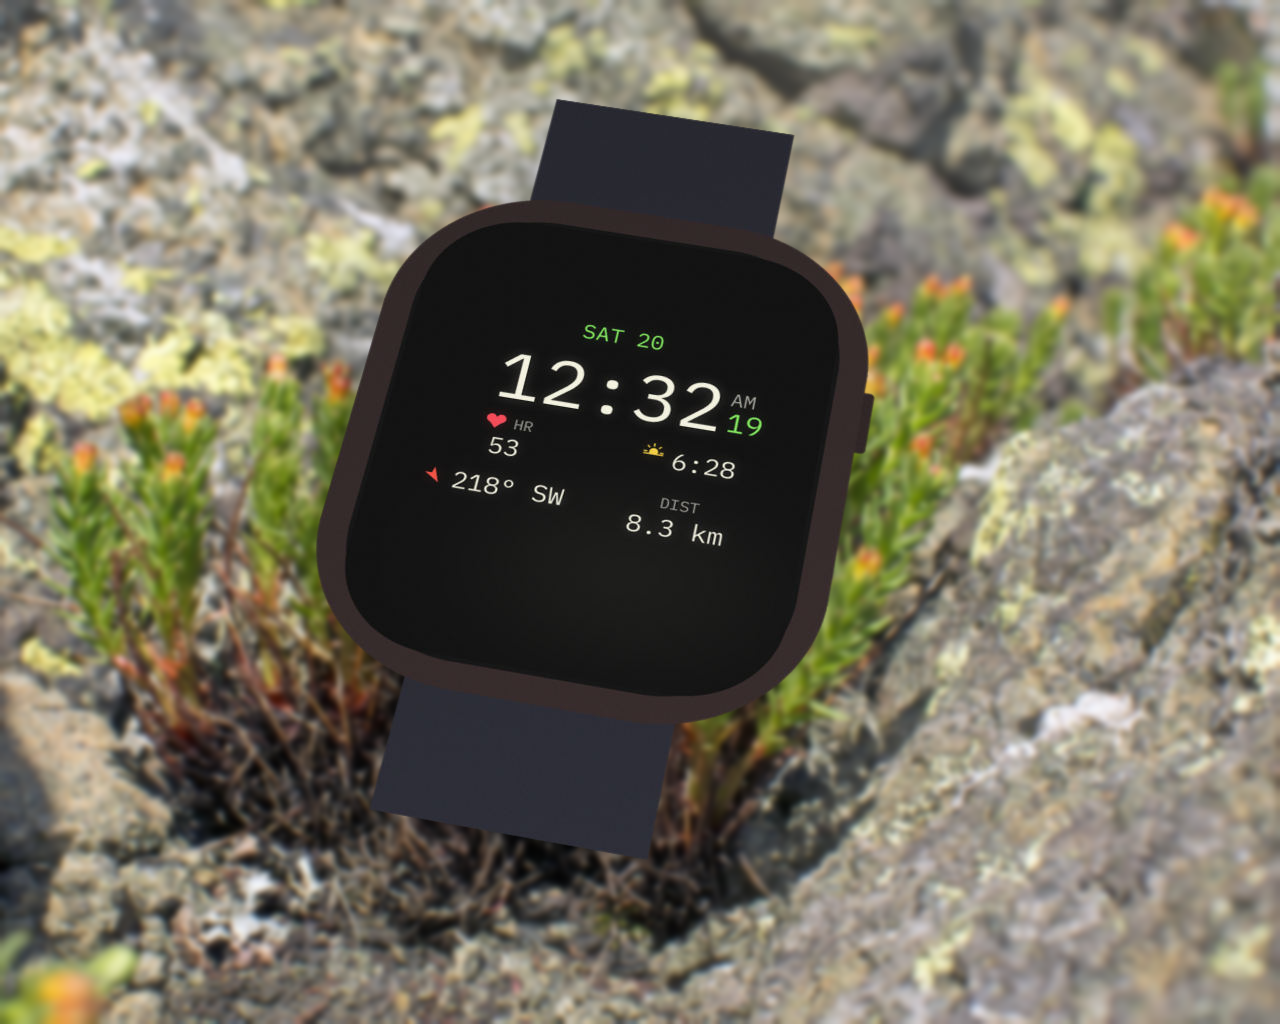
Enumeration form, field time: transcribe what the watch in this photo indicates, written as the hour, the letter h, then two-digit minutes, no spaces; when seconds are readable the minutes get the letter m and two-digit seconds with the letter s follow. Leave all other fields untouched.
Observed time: 12h32m19s
